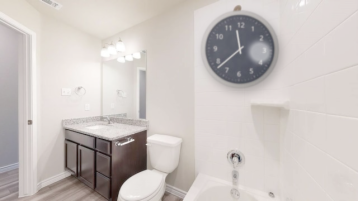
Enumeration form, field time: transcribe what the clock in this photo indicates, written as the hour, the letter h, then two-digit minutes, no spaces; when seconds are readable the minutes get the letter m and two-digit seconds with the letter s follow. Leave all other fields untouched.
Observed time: 11h38
